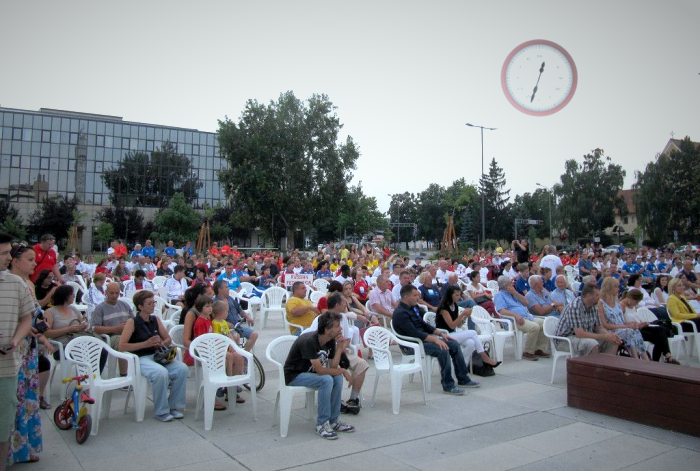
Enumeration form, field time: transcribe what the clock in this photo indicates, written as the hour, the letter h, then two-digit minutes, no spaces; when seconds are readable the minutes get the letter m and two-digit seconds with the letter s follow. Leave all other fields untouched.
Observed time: 12h33
